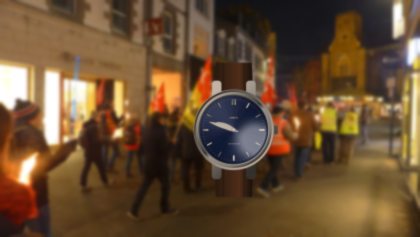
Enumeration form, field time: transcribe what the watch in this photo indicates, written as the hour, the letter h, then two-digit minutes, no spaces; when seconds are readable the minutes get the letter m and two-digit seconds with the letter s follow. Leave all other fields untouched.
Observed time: 9h48
